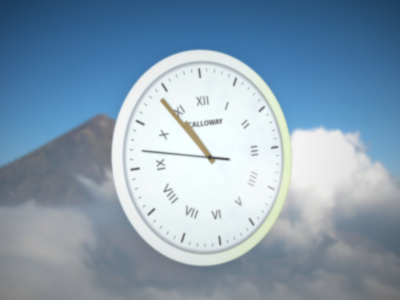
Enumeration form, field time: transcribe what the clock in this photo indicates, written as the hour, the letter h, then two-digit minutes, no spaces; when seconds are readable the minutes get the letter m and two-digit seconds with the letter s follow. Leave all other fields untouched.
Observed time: 10h53m47s
